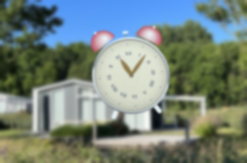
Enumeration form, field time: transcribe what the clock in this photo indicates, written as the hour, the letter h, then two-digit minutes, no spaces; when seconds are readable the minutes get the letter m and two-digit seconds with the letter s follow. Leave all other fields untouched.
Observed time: 11h07
